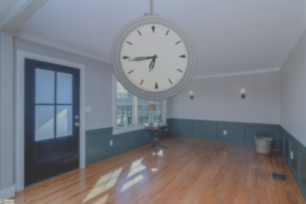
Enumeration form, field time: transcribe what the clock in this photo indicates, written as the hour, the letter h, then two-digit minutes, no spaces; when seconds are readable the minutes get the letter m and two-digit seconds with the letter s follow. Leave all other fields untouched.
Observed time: 6h44
